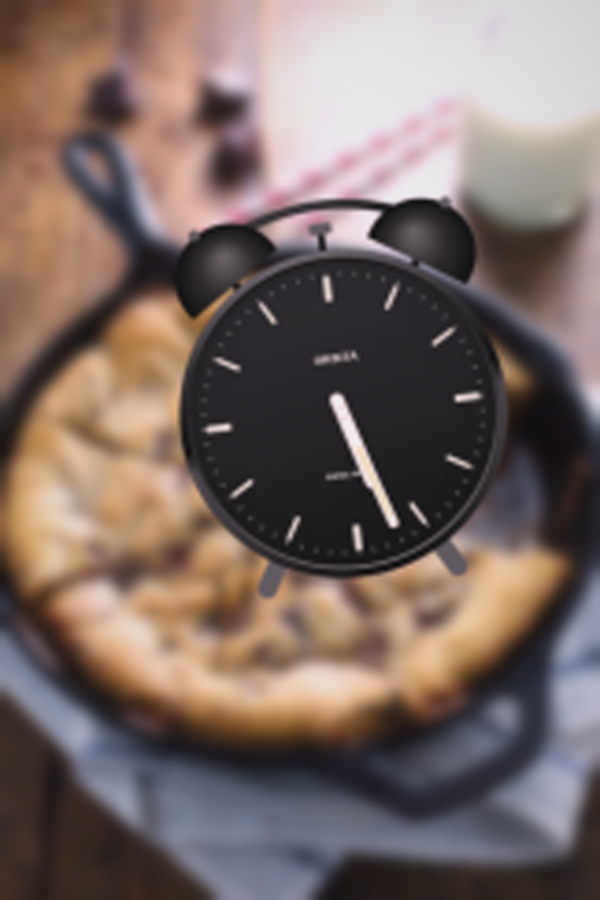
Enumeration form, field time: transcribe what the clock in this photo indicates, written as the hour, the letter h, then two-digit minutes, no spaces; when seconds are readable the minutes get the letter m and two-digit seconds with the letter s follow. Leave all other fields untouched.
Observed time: 5h27
